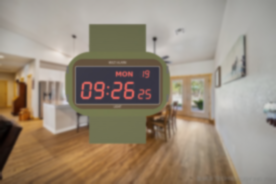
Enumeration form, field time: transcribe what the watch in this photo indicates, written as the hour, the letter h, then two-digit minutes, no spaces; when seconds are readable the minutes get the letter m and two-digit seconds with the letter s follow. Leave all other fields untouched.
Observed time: 9h26
